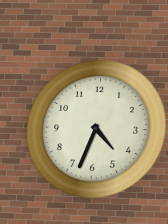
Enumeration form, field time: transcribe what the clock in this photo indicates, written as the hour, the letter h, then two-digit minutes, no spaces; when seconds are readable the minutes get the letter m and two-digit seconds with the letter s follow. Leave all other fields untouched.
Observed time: 4h33
